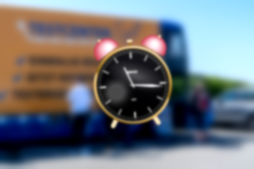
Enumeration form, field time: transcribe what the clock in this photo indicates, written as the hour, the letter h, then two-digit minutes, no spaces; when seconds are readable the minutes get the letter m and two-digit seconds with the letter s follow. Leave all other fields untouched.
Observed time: 11h16
